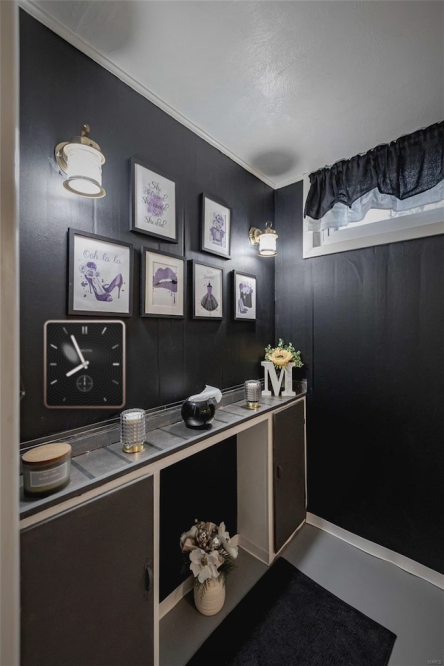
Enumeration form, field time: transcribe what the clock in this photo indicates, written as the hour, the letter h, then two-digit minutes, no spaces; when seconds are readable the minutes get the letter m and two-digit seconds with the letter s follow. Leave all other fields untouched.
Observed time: 7h56
